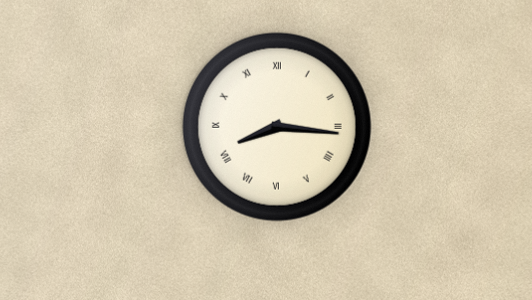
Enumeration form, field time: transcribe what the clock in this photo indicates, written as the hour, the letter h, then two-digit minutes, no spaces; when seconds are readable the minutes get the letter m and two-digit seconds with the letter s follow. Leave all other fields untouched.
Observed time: 8h16
